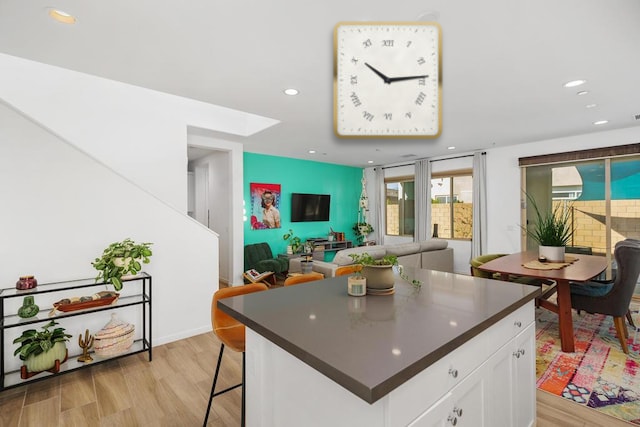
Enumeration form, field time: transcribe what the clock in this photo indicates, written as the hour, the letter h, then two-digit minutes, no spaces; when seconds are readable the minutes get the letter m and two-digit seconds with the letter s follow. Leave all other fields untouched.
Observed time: 10h14
